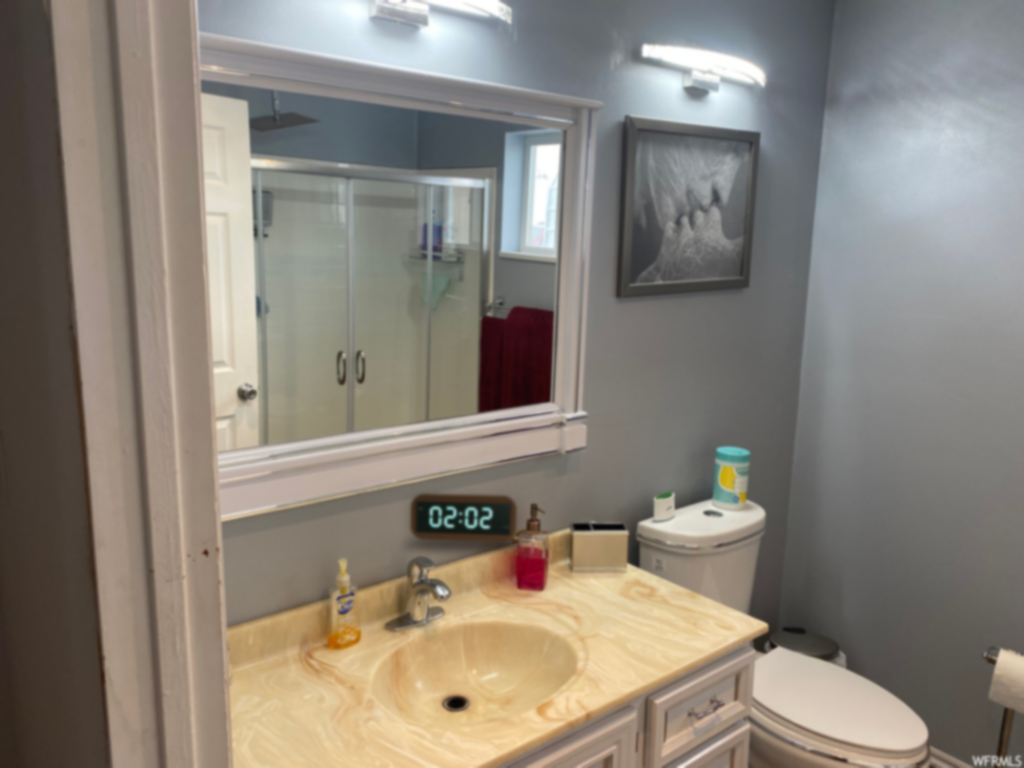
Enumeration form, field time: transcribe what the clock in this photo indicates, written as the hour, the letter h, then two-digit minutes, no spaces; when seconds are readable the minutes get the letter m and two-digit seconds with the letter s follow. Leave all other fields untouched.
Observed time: 2h02
